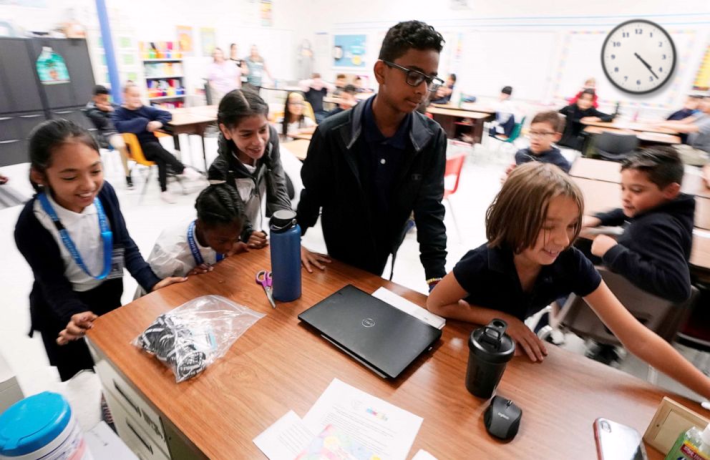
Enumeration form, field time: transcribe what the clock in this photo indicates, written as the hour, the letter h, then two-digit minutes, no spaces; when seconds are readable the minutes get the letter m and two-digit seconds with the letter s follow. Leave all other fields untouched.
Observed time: 4h23
